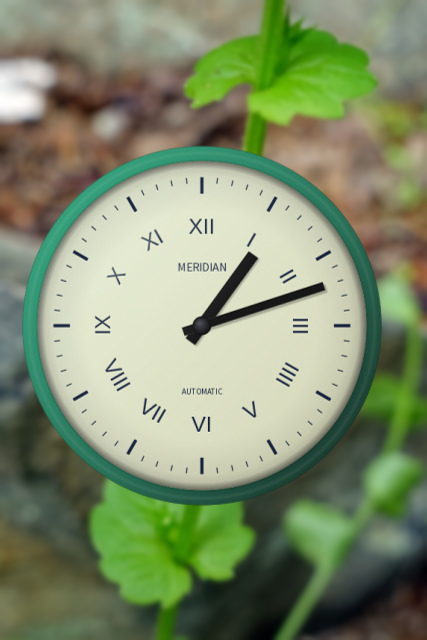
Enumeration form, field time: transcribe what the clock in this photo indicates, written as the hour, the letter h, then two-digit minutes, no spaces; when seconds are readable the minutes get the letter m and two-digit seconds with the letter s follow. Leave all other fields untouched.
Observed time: 1h12
